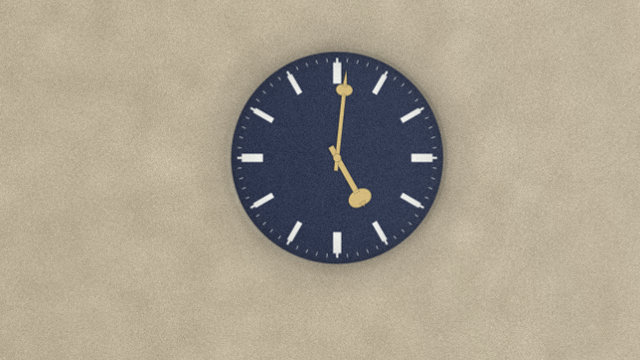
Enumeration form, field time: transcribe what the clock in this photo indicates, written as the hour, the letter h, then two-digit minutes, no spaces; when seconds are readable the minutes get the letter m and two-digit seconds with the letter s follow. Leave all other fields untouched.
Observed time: 5h01
